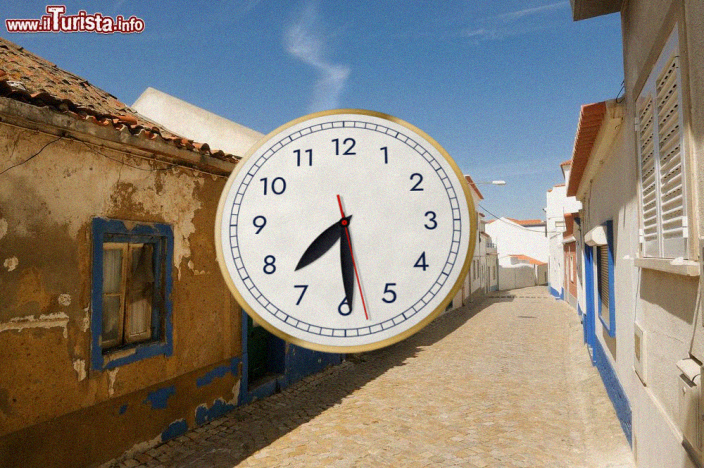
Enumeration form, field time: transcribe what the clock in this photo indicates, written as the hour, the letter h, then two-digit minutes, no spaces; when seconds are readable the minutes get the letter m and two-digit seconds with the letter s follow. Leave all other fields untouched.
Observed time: 7h29m28s
